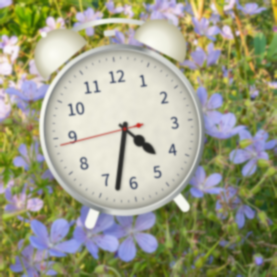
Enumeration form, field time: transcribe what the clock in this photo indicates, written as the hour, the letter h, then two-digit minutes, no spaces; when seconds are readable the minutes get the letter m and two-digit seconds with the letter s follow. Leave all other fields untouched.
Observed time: 4h32m44s
